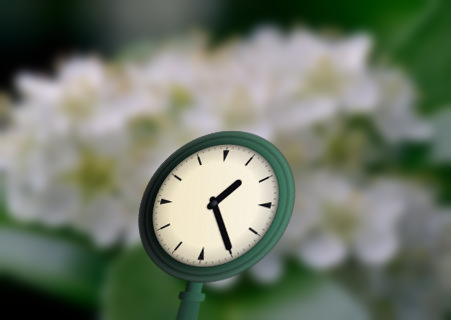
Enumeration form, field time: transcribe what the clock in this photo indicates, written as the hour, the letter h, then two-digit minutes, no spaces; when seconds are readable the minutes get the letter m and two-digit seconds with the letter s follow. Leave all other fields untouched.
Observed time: 1h25
